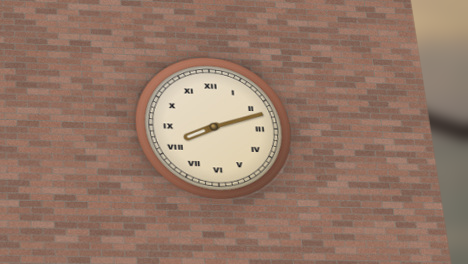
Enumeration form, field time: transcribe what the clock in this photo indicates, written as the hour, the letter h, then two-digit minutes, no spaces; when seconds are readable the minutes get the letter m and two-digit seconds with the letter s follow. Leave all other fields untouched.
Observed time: 8h12
